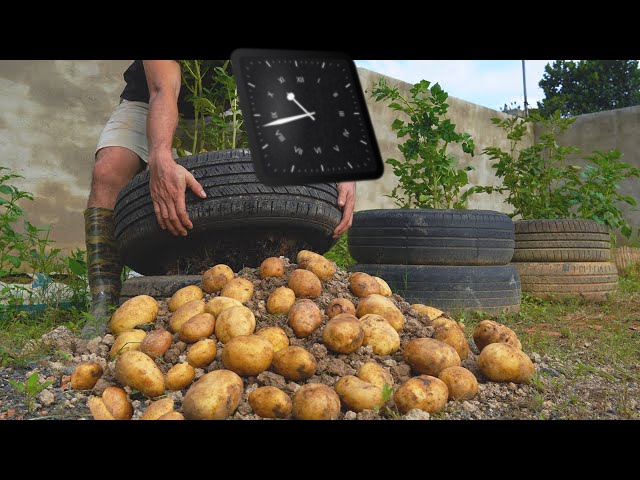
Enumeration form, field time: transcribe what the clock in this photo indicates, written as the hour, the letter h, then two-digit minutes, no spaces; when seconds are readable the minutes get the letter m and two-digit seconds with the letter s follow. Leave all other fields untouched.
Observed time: 10h43
